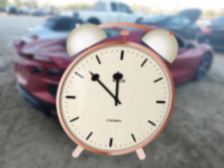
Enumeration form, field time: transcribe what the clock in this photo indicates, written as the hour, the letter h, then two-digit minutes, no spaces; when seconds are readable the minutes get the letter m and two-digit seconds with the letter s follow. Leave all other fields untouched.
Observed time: 11h52
